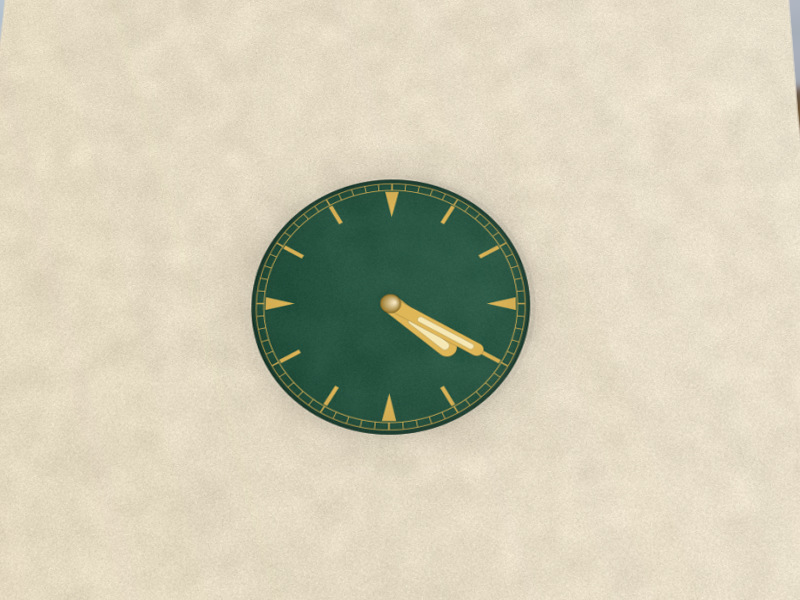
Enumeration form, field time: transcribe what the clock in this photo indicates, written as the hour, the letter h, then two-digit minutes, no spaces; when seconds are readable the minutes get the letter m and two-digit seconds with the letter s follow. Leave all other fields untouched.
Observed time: 4h20
